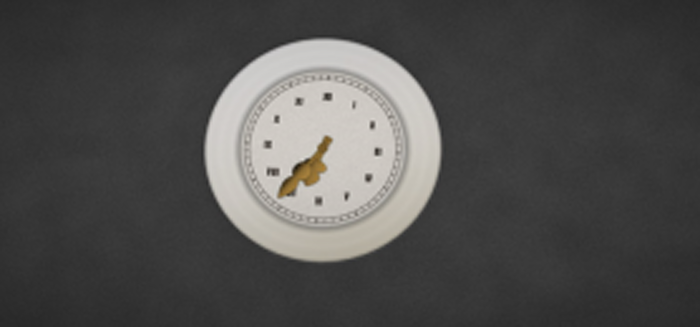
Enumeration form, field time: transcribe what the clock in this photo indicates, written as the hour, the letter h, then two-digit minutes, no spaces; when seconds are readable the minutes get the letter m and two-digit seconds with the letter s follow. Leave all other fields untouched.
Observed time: 6h36
